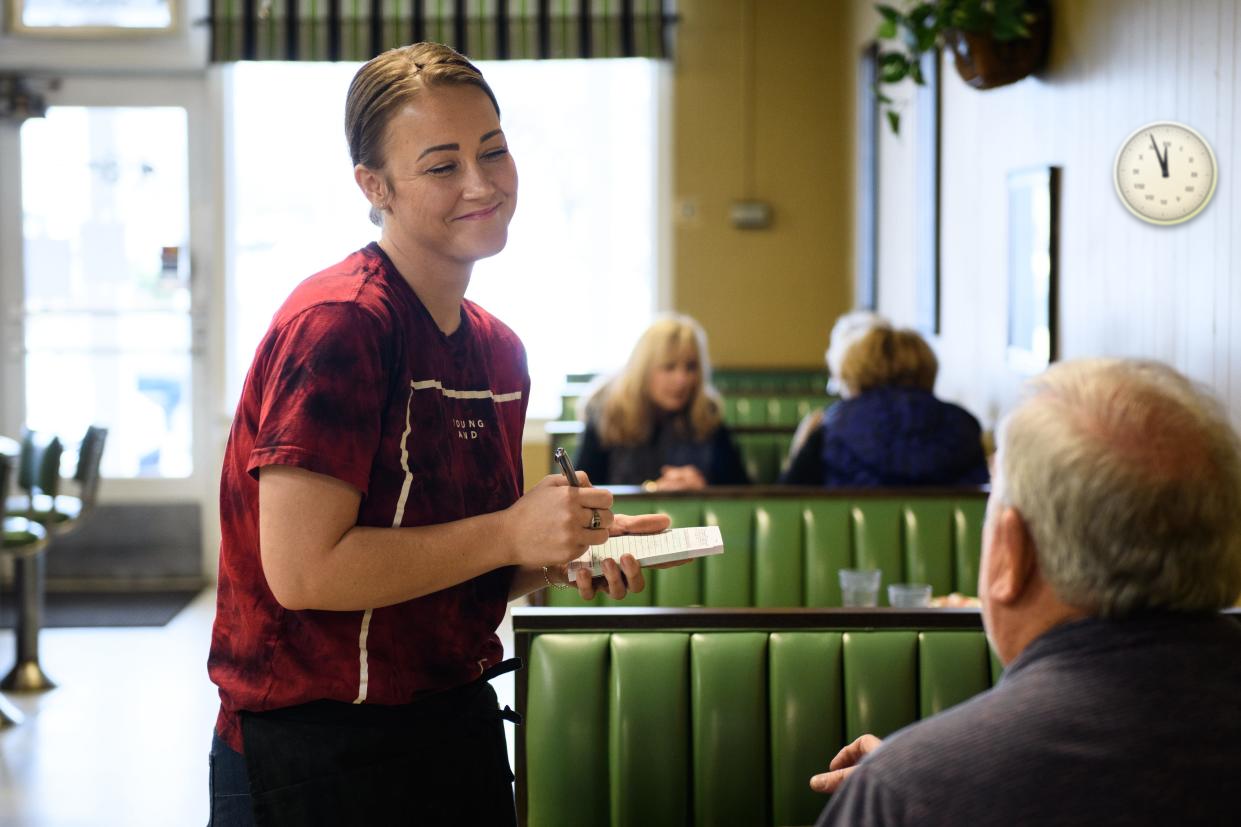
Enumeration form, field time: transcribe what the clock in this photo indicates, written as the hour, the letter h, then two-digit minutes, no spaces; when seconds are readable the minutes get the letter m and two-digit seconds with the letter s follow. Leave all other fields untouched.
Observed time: 11h56
